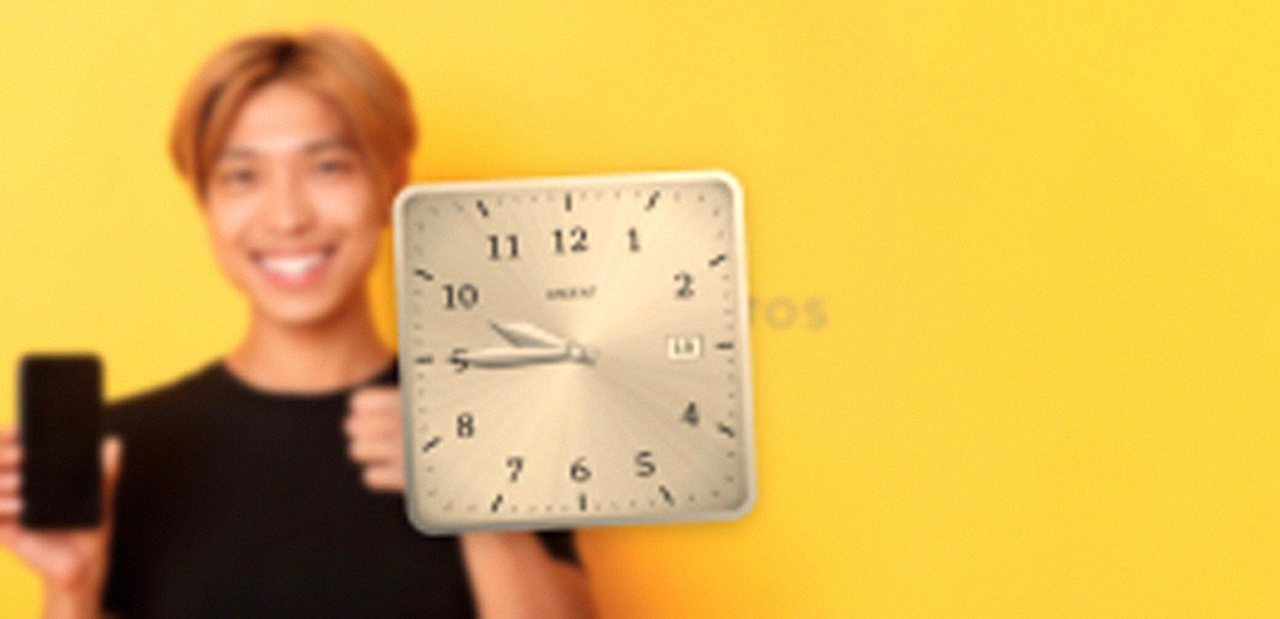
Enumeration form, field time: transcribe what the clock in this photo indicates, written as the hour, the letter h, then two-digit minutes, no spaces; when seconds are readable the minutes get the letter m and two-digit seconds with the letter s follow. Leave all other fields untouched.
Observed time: 9h45
